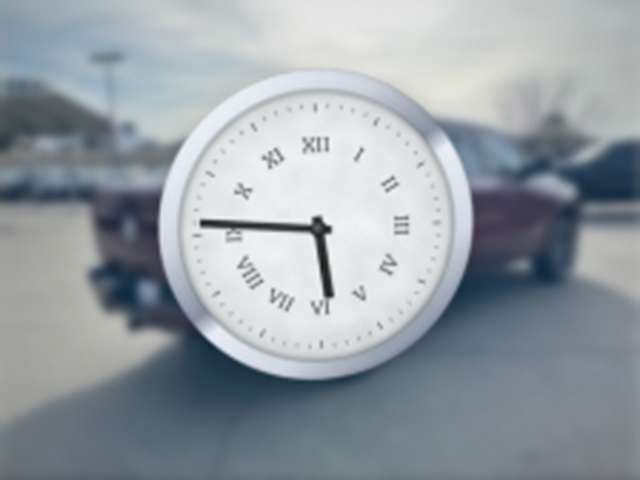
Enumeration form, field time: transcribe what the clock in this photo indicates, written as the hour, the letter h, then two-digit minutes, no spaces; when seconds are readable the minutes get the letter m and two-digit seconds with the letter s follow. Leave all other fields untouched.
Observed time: 5h46
